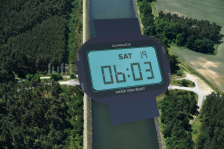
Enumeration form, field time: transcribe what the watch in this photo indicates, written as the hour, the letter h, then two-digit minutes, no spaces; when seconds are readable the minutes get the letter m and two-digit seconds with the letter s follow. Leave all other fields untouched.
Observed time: 6h03
